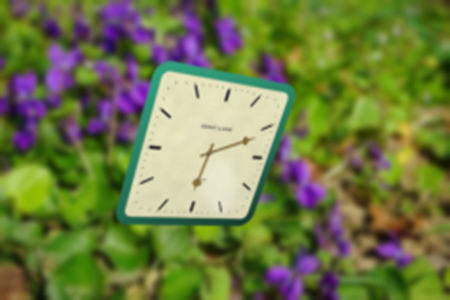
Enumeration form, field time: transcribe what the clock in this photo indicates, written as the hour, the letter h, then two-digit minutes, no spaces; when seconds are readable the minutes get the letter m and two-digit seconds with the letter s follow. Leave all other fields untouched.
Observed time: 6h11
